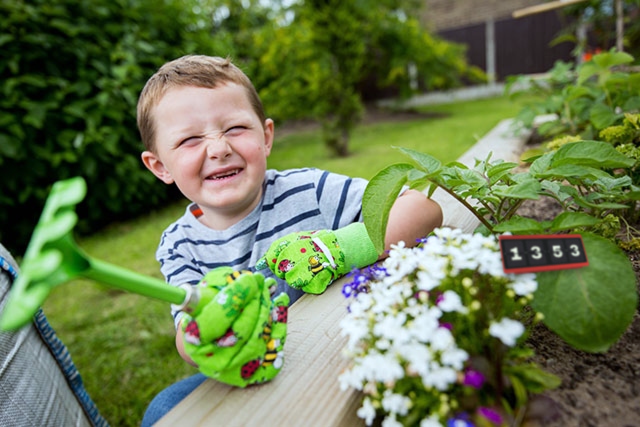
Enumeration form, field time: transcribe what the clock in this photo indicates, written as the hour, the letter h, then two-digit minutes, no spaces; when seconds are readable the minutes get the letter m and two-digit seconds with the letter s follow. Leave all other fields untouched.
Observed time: 13h53
